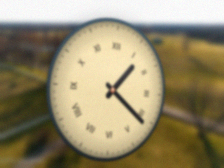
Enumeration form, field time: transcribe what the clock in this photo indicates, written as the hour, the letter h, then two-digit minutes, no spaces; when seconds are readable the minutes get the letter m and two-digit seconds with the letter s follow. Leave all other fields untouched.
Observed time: 1h21
